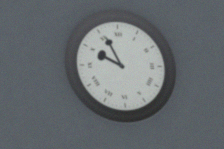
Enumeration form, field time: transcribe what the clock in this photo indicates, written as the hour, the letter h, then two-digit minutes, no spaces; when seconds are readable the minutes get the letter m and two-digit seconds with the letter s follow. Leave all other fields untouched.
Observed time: 9h56
